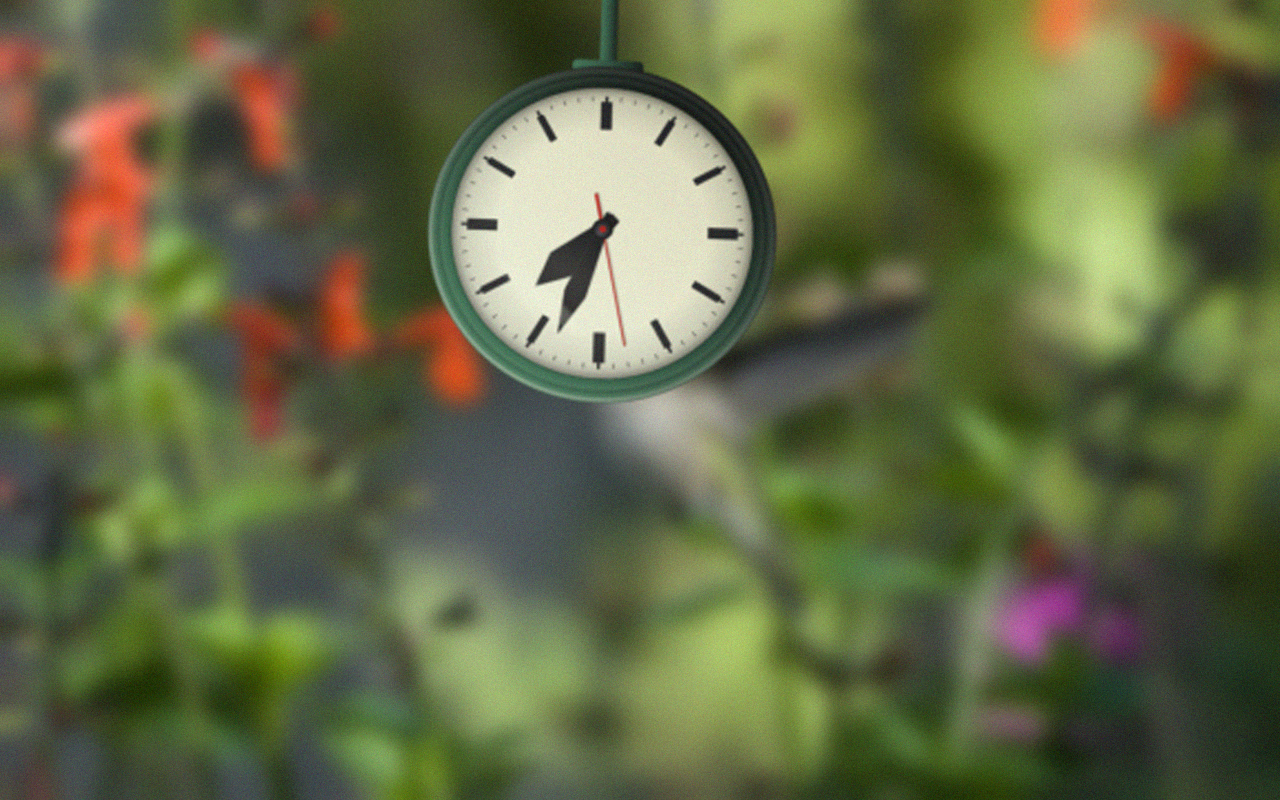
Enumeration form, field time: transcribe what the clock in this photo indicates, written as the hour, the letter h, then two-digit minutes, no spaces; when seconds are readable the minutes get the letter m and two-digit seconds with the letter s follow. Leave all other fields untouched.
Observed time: 7h33m28s
